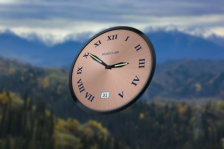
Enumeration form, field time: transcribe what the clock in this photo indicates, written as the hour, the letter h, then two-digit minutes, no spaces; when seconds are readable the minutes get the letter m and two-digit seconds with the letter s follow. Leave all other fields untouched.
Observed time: 2h51
